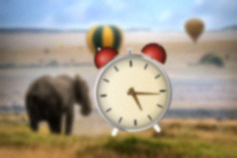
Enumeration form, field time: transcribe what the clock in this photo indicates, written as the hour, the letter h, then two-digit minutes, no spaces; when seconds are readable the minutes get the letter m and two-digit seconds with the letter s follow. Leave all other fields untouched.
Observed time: 5h16
